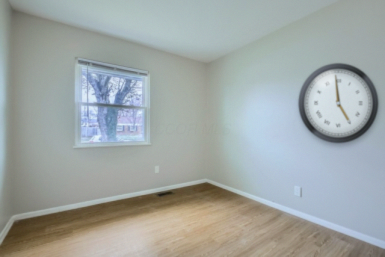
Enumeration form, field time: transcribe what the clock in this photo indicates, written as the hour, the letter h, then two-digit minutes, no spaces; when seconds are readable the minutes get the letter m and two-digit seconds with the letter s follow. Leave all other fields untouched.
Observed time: 4h59
